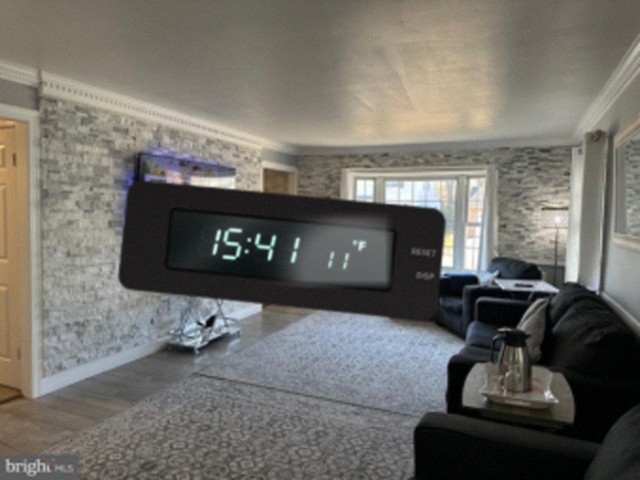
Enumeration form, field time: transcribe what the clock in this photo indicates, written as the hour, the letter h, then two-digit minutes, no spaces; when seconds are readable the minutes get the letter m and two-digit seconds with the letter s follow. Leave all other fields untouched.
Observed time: 15h41
